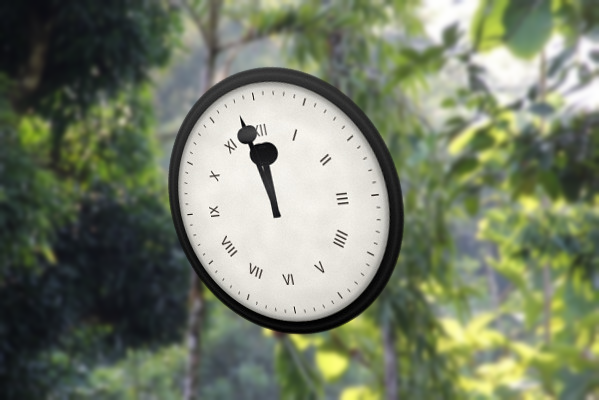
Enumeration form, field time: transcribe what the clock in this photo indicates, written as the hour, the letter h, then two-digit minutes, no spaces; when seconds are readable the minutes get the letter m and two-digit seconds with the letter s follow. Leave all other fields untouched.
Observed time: 11h58
